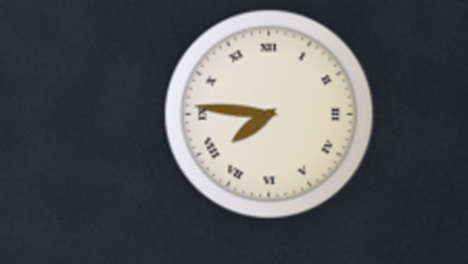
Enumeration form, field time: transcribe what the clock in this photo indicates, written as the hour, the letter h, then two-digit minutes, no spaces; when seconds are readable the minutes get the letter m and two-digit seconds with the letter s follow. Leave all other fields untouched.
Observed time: 7h46
